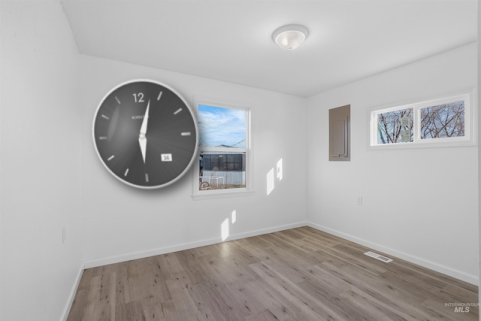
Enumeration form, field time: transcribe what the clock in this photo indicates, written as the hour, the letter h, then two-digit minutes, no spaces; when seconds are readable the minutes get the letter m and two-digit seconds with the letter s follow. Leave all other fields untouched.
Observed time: 6h03
